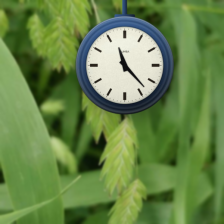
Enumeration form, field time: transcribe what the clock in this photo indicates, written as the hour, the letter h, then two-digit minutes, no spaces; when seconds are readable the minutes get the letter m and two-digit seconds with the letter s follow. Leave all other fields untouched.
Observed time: 11h23
